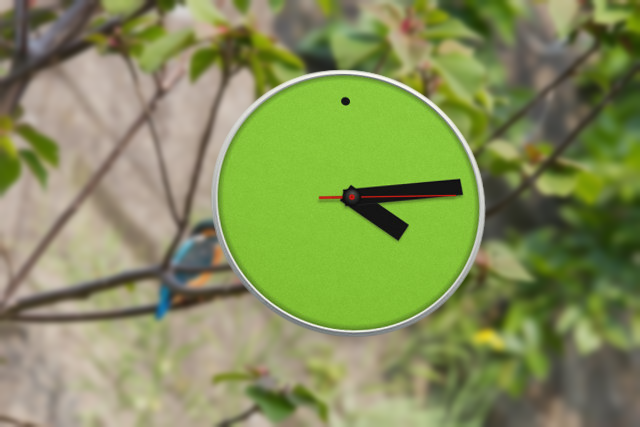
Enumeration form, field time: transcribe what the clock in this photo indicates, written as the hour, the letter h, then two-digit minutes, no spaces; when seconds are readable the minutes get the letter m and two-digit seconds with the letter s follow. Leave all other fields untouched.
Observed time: 4h14m15s
